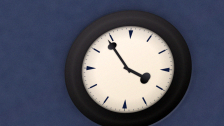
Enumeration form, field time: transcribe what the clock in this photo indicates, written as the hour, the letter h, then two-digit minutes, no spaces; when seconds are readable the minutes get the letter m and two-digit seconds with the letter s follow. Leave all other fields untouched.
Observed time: 3h54
